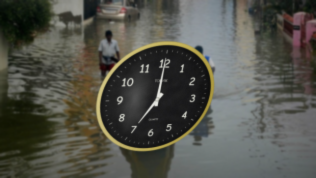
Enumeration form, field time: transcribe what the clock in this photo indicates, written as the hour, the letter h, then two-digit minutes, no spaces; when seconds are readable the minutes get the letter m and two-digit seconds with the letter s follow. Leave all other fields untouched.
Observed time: 7h00
